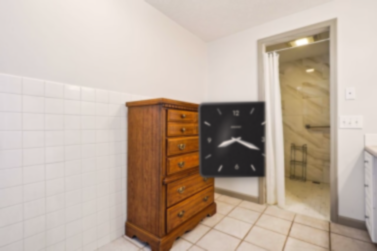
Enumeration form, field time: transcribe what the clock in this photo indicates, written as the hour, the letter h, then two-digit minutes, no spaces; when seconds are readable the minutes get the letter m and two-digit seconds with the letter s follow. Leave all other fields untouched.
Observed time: 8h19
